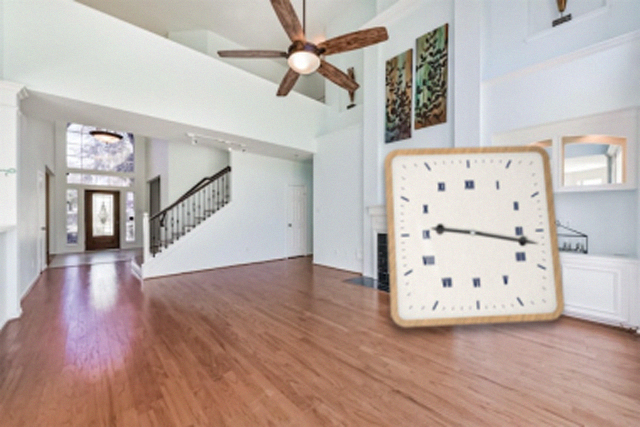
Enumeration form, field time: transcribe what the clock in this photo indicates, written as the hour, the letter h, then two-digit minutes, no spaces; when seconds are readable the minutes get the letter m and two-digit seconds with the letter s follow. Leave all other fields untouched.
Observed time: 9h17
